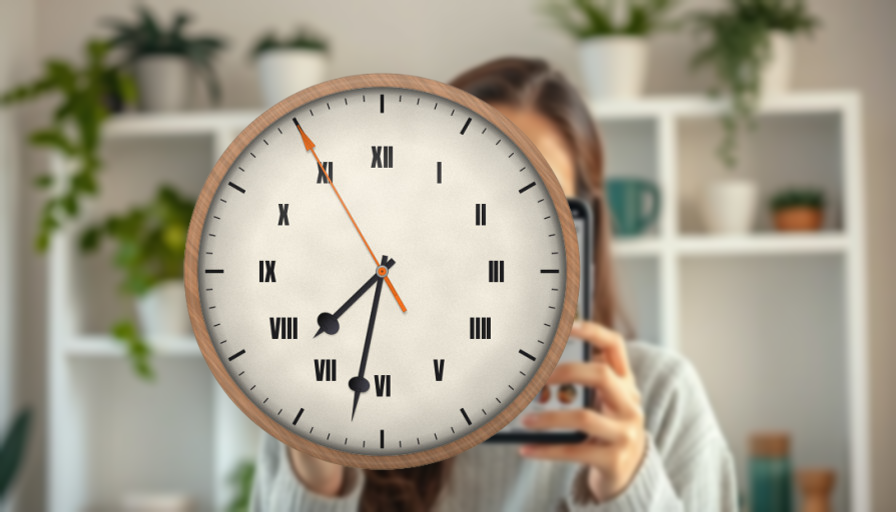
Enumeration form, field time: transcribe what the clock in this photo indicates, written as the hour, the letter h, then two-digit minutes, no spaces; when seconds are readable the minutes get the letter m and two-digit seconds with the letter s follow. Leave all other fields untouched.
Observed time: 7h31m55s
